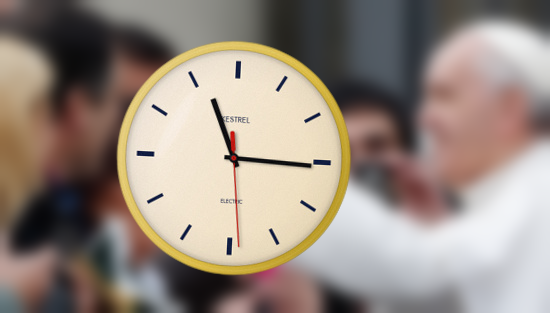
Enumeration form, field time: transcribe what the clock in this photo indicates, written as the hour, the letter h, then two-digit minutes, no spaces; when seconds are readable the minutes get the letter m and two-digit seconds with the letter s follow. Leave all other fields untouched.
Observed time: 11h15m29s
